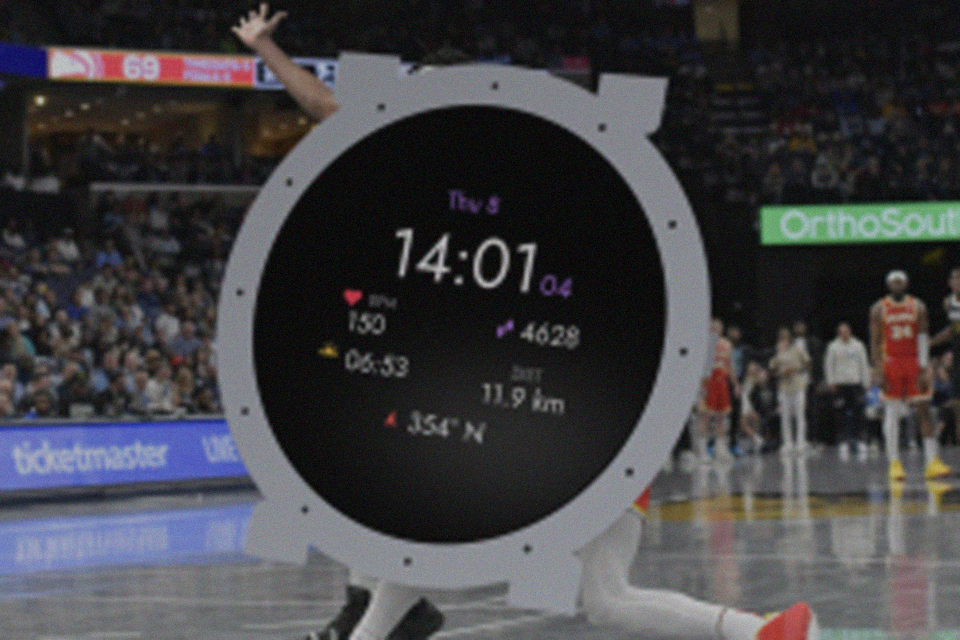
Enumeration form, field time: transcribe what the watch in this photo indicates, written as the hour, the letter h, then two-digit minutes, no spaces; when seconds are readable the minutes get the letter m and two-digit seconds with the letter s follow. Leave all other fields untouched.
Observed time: 14h01
